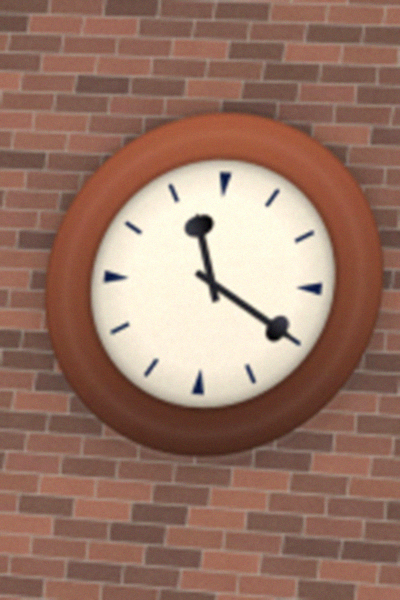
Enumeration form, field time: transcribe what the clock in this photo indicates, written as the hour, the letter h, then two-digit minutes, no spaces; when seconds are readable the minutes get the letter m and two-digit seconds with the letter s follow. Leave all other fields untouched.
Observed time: 11h20
